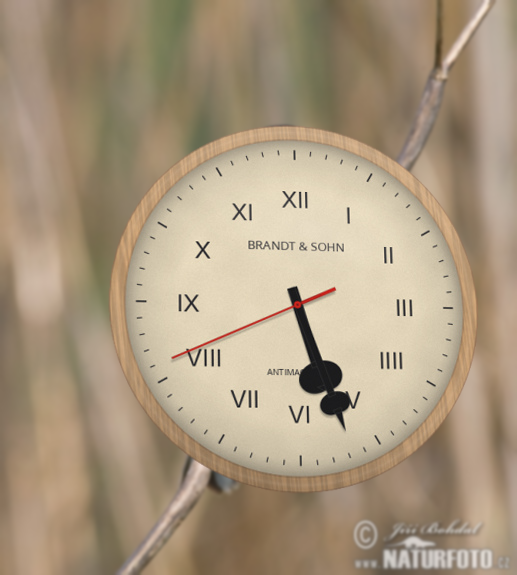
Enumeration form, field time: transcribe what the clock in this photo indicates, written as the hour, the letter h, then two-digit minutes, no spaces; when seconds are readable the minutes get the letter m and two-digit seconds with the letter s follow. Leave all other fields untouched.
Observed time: 5h26m41s
